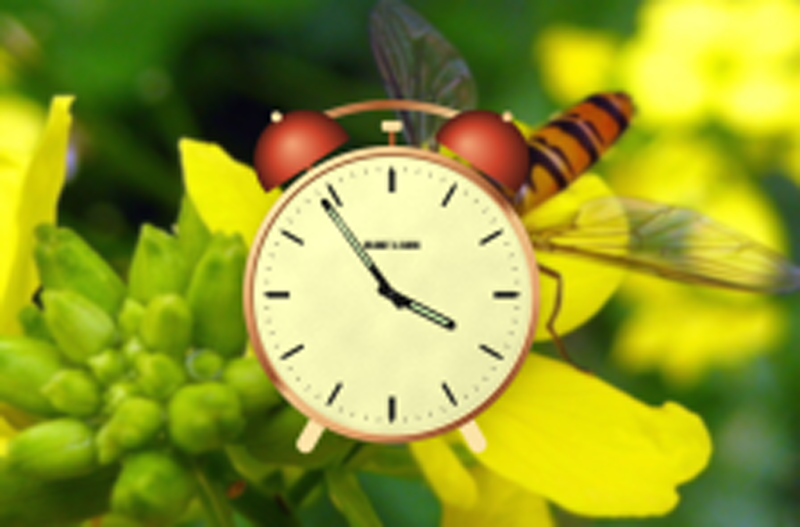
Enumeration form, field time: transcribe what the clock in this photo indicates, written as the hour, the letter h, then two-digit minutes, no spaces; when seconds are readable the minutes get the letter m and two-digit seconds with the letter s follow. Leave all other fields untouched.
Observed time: 3h54
